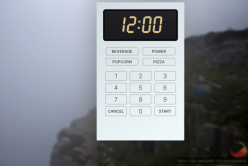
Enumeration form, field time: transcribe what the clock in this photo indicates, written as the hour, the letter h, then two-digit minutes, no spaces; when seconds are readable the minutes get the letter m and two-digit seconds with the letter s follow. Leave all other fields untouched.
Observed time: 12h00
